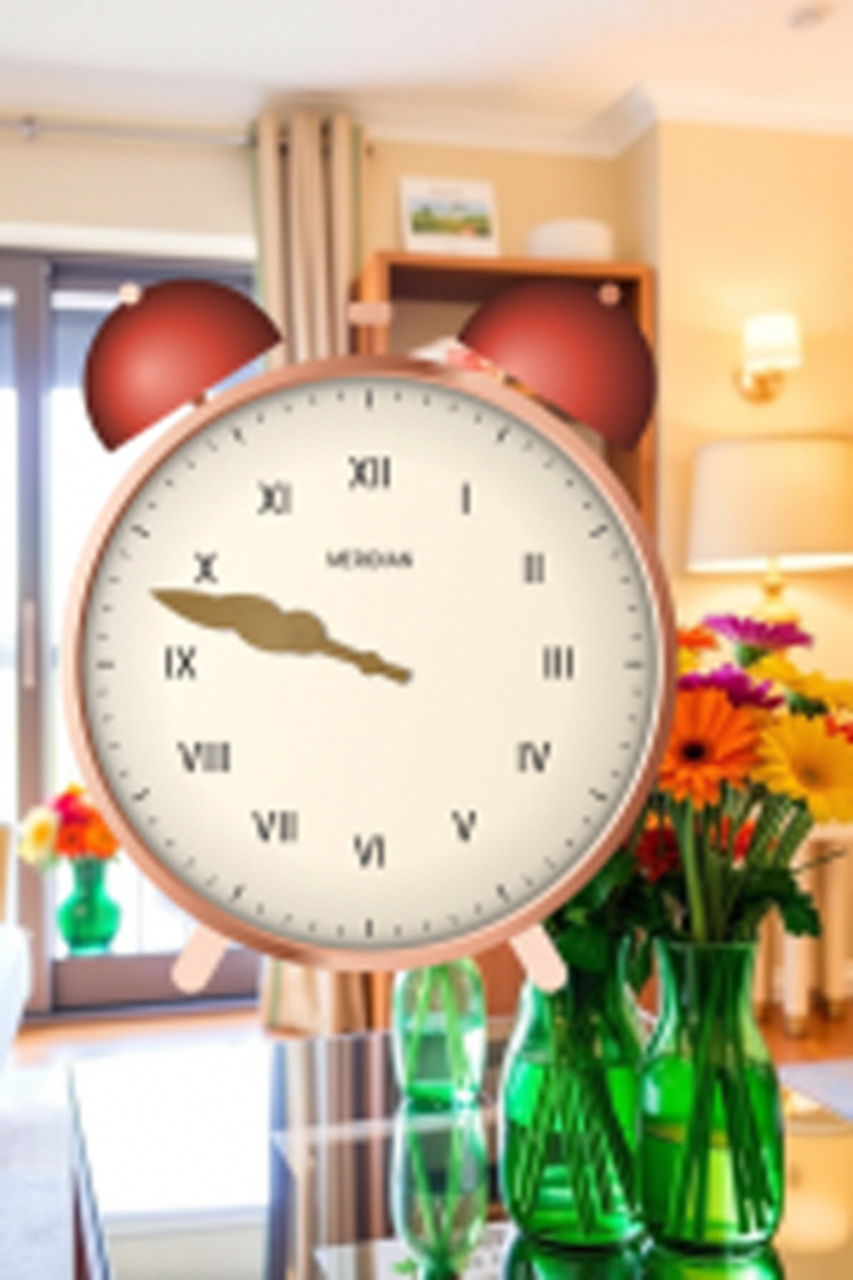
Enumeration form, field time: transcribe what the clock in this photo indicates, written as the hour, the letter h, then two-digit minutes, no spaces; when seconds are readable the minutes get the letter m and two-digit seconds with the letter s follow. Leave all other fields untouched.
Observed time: 9h48
